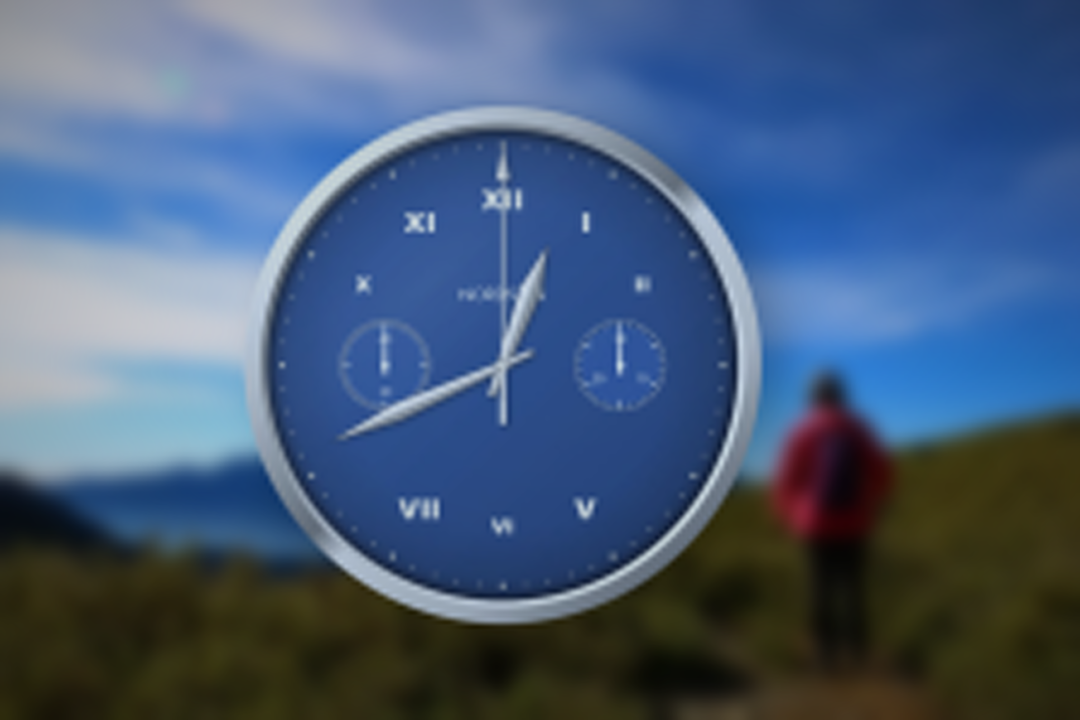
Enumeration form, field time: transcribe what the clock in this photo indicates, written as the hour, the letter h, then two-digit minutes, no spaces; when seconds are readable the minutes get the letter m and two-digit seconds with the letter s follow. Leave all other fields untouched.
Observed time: 12h41
